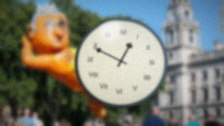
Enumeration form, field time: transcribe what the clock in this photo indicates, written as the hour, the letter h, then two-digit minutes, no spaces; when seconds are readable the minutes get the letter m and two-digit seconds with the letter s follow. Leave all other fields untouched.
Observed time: 12h49
